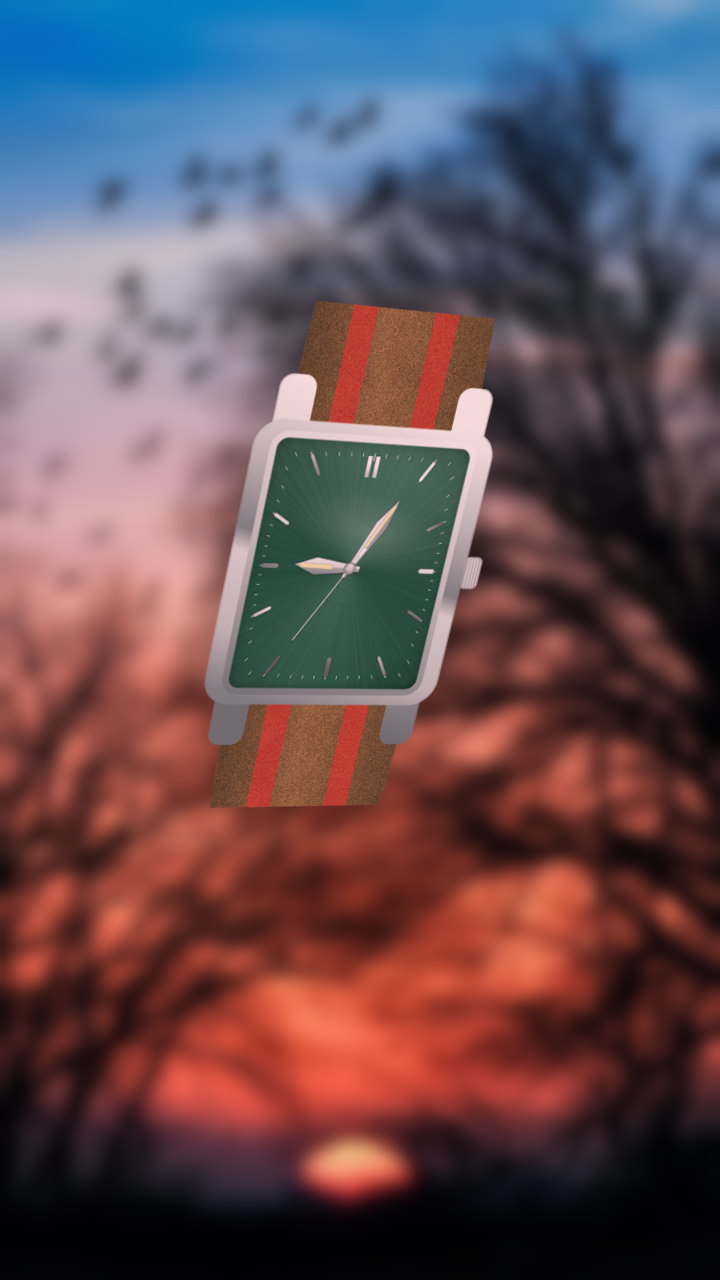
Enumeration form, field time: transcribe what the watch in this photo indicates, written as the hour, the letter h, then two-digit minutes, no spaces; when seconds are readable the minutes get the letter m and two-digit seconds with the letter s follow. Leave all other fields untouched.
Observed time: 9h04m35s
